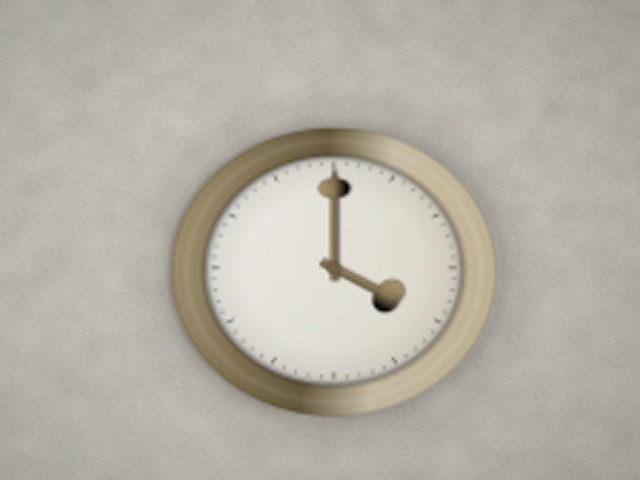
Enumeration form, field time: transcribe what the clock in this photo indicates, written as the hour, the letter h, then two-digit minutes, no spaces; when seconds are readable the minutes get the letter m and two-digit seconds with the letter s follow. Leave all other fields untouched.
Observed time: 4h00
